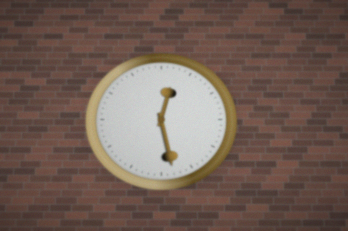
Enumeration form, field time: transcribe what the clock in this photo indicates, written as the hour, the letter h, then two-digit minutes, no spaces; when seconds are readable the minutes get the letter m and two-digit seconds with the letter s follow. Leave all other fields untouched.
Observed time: 12h28
